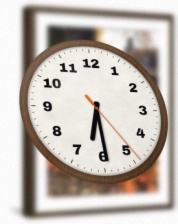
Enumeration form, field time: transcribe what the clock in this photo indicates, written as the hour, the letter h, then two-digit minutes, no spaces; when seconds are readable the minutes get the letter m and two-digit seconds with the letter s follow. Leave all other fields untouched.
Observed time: 6h29m24s
